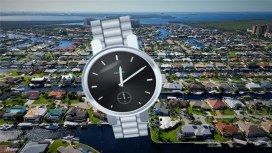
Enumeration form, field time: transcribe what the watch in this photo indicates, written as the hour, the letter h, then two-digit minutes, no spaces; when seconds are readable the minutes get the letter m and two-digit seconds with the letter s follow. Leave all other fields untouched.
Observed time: 12h10
